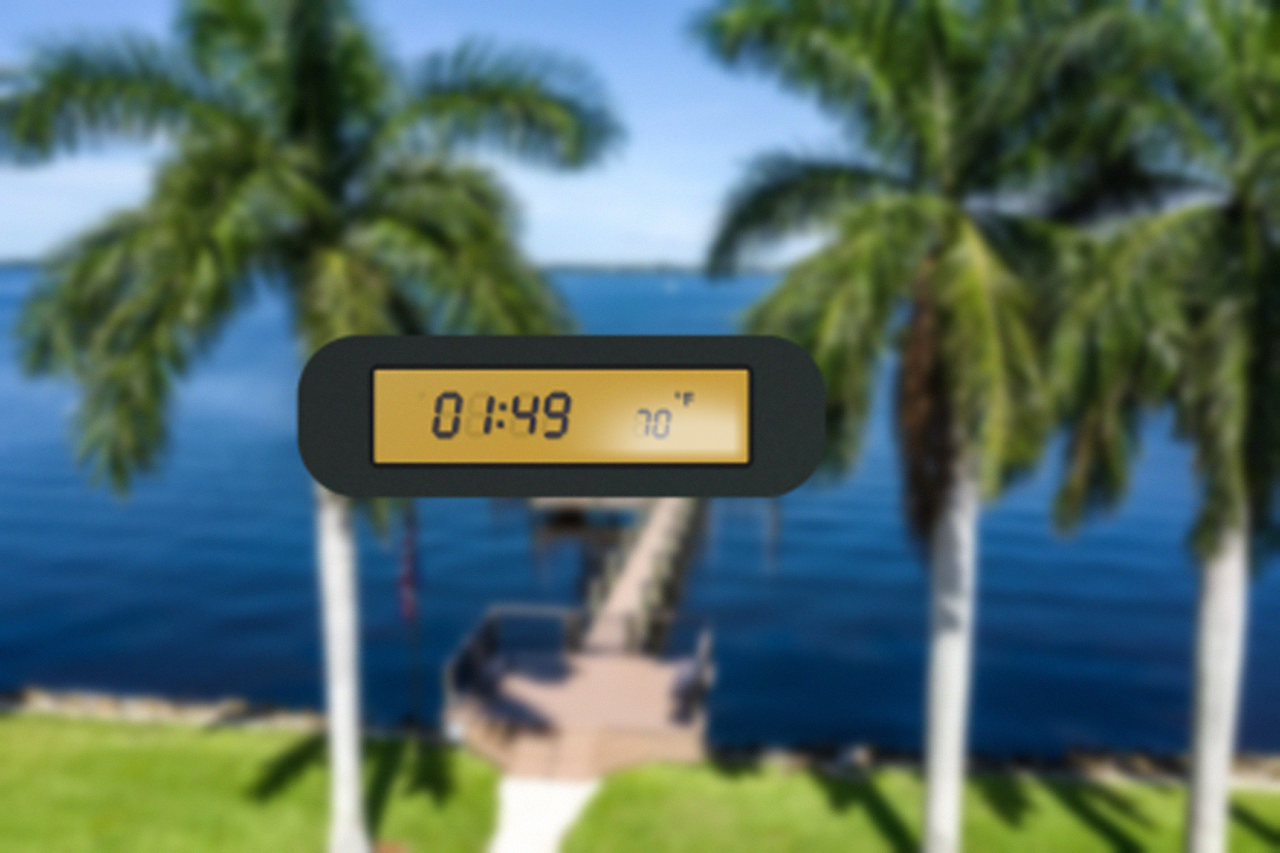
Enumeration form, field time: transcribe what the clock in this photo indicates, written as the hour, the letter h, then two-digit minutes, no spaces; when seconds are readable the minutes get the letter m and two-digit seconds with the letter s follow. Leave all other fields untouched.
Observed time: 1h49
